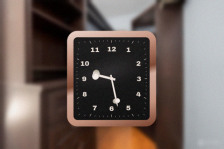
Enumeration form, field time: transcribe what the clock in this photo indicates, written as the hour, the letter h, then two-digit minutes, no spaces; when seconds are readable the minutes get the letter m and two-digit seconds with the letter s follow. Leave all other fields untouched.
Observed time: 9h28
